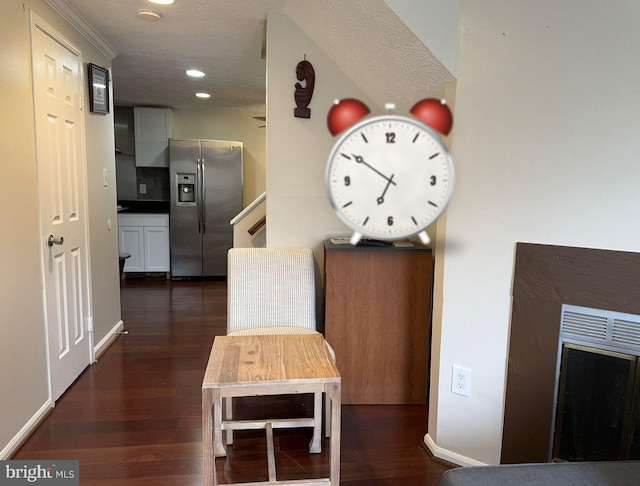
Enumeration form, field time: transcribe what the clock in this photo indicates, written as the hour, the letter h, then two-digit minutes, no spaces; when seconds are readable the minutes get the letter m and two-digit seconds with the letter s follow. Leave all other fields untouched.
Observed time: 6h51
